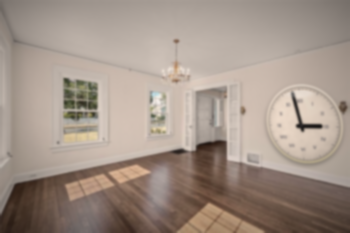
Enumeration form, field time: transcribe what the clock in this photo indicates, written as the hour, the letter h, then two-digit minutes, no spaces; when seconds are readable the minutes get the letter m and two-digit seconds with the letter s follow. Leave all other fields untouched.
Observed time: 2h58
